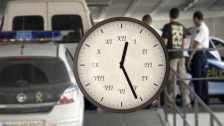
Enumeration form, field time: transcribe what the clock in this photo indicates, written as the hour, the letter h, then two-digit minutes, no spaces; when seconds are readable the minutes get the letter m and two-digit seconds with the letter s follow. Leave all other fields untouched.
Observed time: 12h26
